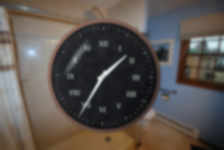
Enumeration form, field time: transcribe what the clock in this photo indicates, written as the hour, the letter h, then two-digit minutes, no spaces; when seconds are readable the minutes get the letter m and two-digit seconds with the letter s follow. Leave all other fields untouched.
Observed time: 1h35
